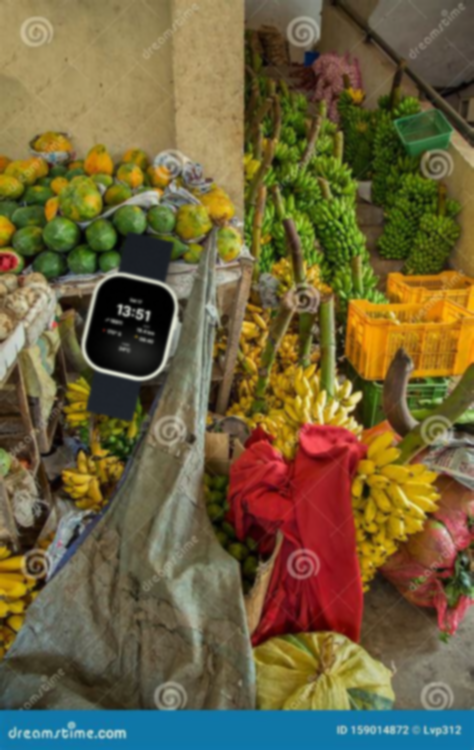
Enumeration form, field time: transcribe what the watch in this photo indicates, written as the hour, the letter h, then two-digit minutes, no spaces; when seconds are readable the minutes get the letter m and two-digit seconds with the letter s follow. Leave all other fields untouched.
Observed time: 13h51
